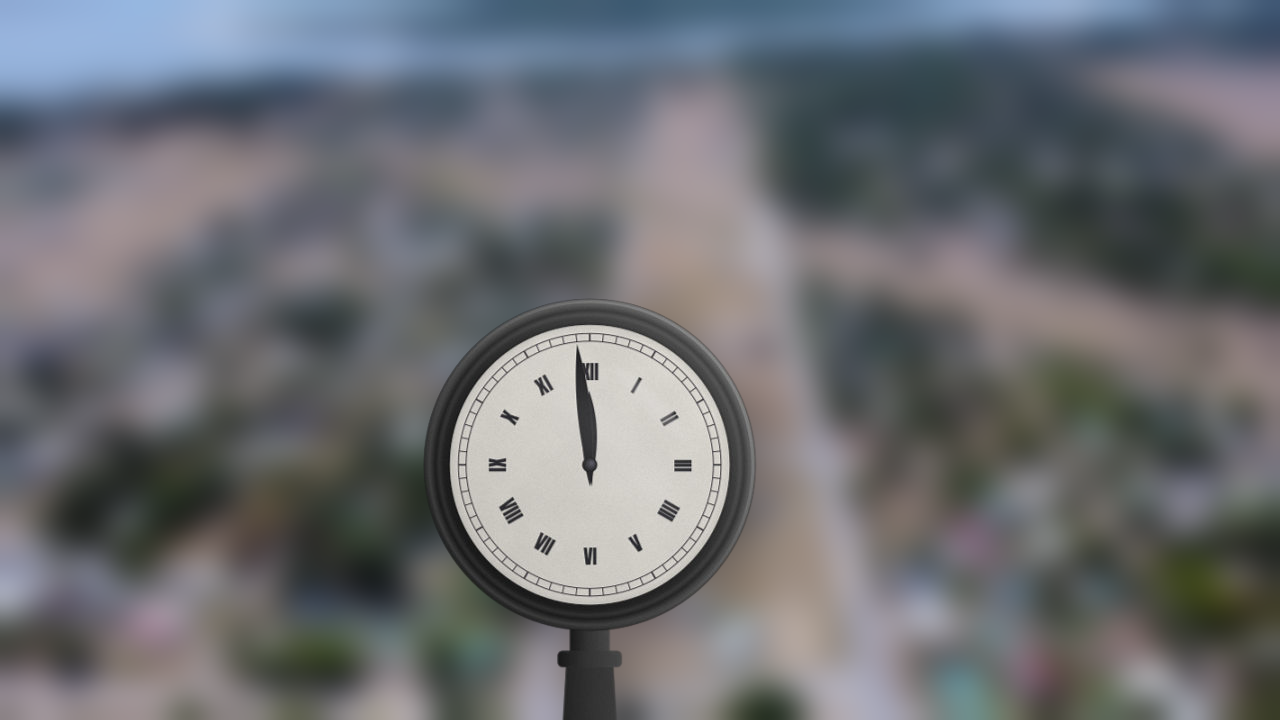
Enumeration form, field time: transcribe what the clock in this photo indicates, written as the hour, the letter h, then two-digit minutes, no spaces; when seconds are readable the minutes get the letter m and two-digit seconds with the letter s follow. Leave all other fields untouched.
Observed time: 11h59
